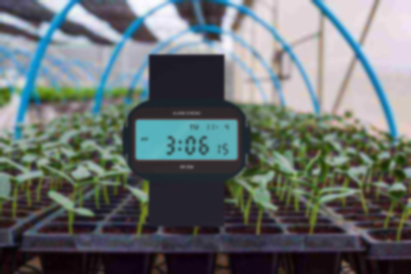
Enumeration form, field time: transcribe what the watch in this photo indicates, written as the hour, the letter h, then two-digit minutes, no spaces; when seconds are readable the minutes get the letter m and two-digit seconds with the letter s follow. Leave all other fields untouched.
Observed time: 3h06m15s
